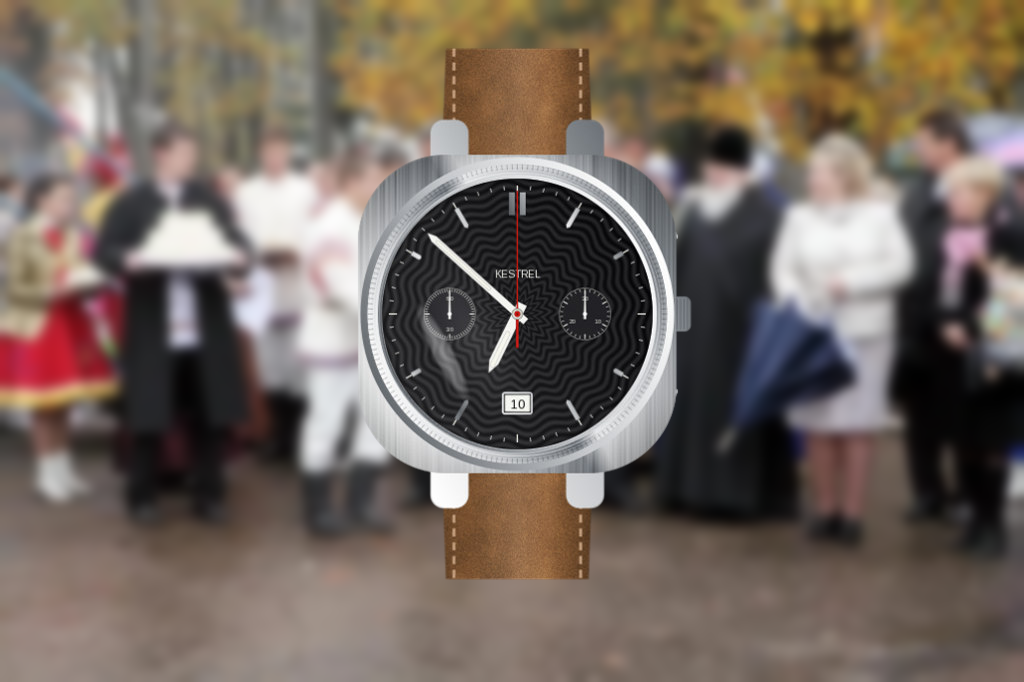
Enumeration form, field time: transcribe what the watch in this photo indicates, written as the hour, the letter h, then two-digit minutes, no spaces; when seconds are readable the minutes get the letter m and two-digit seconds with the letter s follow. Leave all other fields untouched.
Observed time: 6h52
